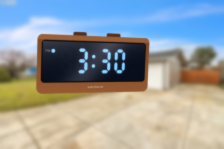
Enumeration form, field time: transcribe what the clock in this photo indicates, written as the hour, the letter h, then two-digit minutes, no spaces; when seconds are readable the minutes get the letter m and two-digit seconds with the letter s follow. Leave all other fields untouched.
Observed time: 3h30
